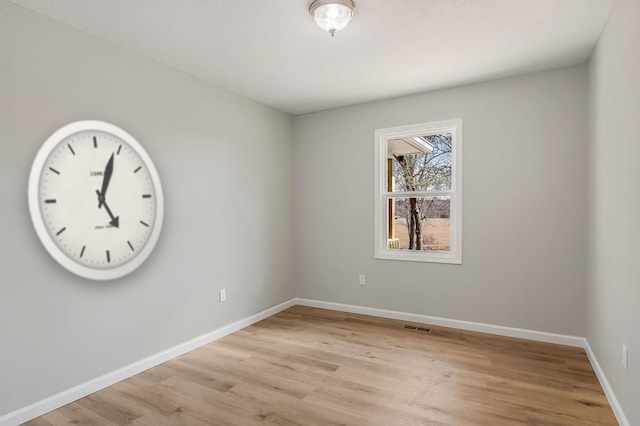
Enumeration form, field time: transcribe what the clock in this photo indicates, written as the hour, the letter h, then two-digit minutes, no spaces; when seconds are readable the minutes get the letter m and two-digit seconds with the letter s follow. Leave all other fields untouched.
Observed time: 5h04
